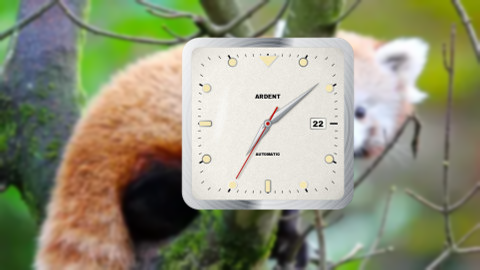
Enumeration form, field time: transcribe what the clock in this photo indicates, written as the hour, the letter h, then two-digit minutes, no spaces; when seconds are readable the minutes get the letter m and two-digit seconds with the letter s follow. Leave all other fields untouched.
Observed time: 7h08m35s
